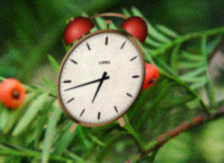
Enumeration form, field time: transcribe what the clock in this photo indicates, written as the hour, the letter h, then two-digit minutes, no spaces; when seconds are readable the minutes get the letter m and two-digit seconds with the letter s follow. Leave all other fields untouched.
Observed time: 6h43
